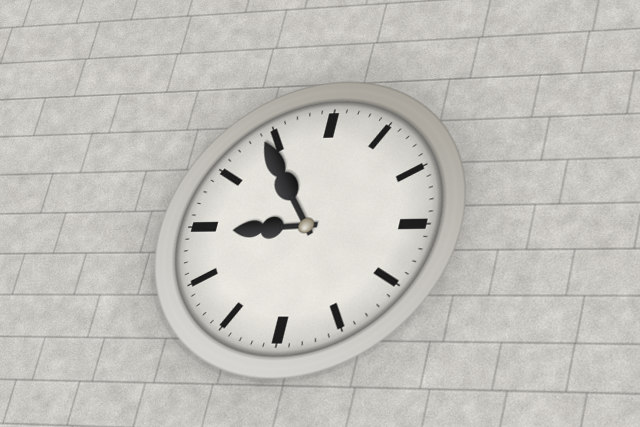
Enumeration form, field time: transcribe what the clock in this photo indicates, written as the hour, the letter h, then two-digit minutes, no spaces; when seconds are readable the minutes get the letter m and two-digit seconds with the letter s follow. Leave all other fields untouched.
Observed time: 8h54
